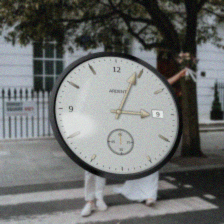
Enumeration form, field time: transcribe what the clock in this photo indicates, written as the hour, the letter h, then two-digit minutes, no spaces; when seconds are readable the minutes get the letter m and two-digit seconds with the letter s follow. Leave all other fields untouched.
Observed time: 3h04
